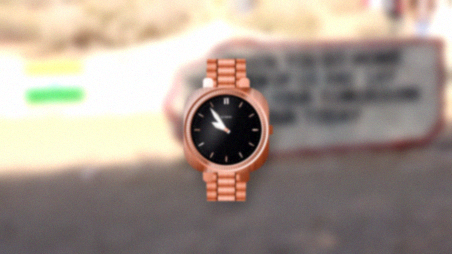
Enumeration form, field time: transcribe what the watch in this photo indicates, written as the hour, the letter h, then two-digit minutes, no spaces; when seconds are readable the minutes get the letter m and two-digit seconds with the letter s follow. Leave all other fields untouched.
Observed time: 9h54
